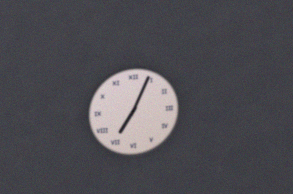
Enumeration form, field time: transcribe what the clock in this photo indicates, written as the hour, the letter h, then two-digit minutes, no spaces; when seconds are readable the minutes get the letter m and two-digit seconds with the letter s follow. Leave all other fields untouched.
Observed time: 7h04
